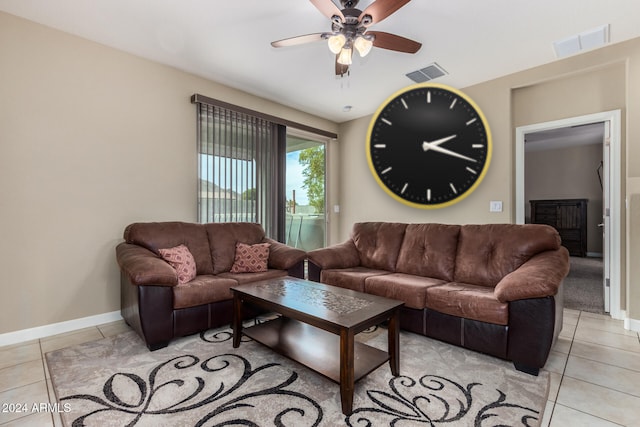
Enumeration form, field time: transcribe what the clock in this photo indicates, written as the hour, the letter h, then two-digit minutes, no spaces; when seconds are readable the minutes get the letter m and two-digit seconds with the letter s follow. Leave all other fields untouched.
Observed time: 2h18
